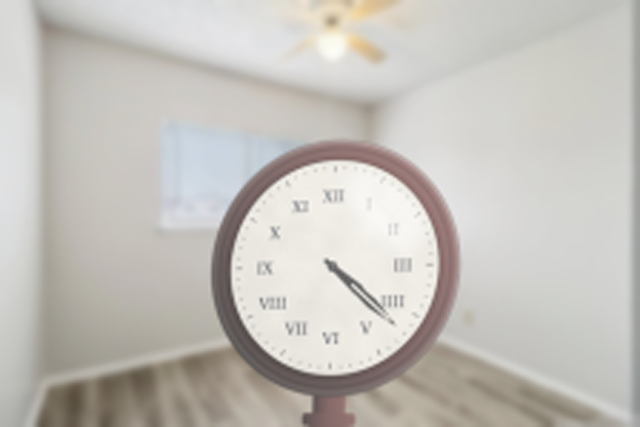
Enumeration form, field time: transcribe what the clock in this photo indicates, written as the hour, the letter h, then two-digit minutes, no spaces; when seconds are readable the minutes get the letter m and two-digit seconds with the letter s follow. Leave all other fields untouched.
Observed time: 4h22
